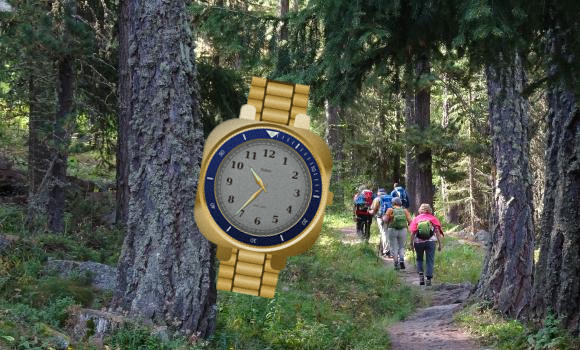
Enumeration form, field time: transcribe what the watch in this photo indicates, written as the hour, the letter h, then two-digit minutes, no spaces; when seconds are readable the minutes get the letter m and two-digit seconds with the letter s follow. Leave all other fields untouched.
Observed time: 10h36
